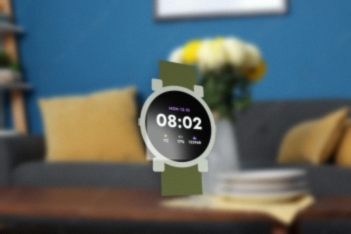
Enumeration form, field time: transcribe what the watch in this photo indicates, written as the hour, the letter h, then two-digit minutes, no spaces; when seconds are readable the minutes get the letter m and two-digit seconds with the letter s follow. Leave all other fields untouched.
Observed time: 8h02
